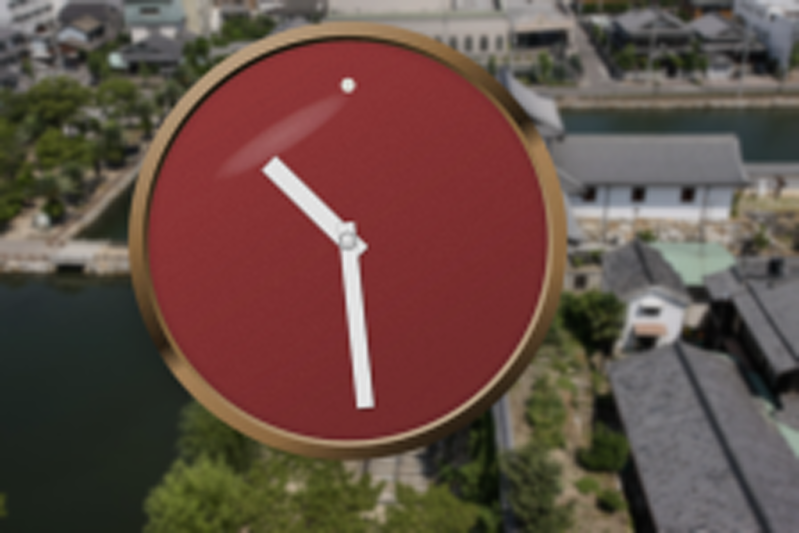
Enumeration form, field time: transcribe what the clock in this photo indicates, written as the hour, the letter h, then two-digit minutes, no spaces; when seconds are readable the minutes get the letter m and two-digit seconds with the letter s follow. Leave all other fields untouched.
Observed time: 10h29
